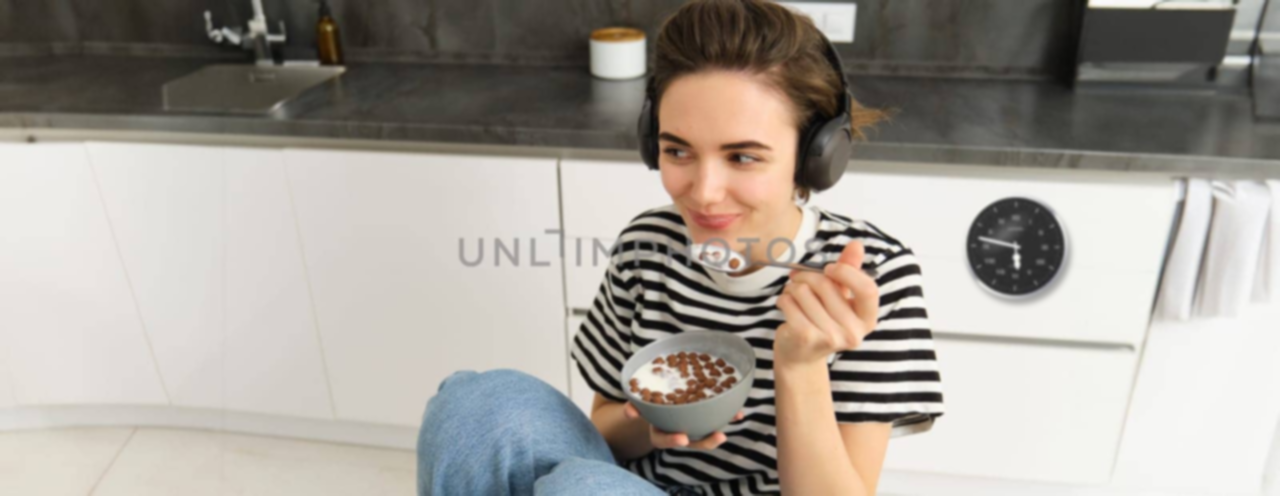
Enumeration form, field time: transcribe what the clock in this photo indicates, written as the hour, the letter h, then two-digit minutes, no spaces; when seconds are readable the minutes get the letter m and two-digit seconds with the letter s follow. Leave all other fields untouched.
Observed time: 5h47
